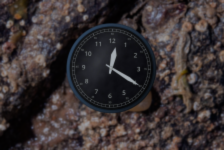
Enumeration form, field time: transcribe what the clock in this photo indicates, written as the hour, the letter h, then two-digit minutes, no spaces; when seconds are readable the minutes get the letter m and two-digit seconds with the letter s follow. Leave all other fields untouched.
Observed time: 12h20
